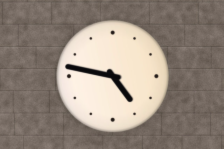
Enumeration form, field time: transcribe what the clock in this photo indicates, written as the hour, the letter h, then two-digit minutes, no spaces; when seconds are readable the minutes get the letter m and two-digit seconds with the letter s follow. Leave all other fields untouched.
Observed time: 4h47
